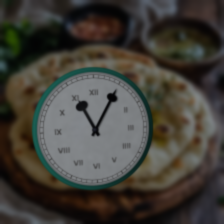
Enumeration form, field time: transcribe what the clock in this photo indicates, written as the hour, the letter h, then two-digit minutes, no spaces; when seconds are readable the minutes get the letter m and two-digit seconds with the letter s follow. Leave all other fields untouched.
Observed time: 11h05
